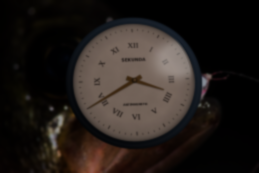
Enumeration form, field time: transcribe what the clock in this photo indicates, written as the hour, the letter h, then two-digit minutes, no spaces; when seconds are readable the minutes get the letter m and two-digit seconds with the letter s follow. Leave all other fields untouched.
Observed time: 3h40
